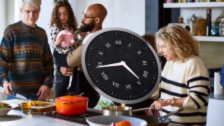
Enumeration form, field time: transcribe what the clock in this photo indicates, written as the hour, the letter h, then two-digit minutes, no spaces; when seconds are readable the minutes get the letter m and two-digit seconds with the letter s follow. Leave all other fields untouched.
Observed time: 4h44
